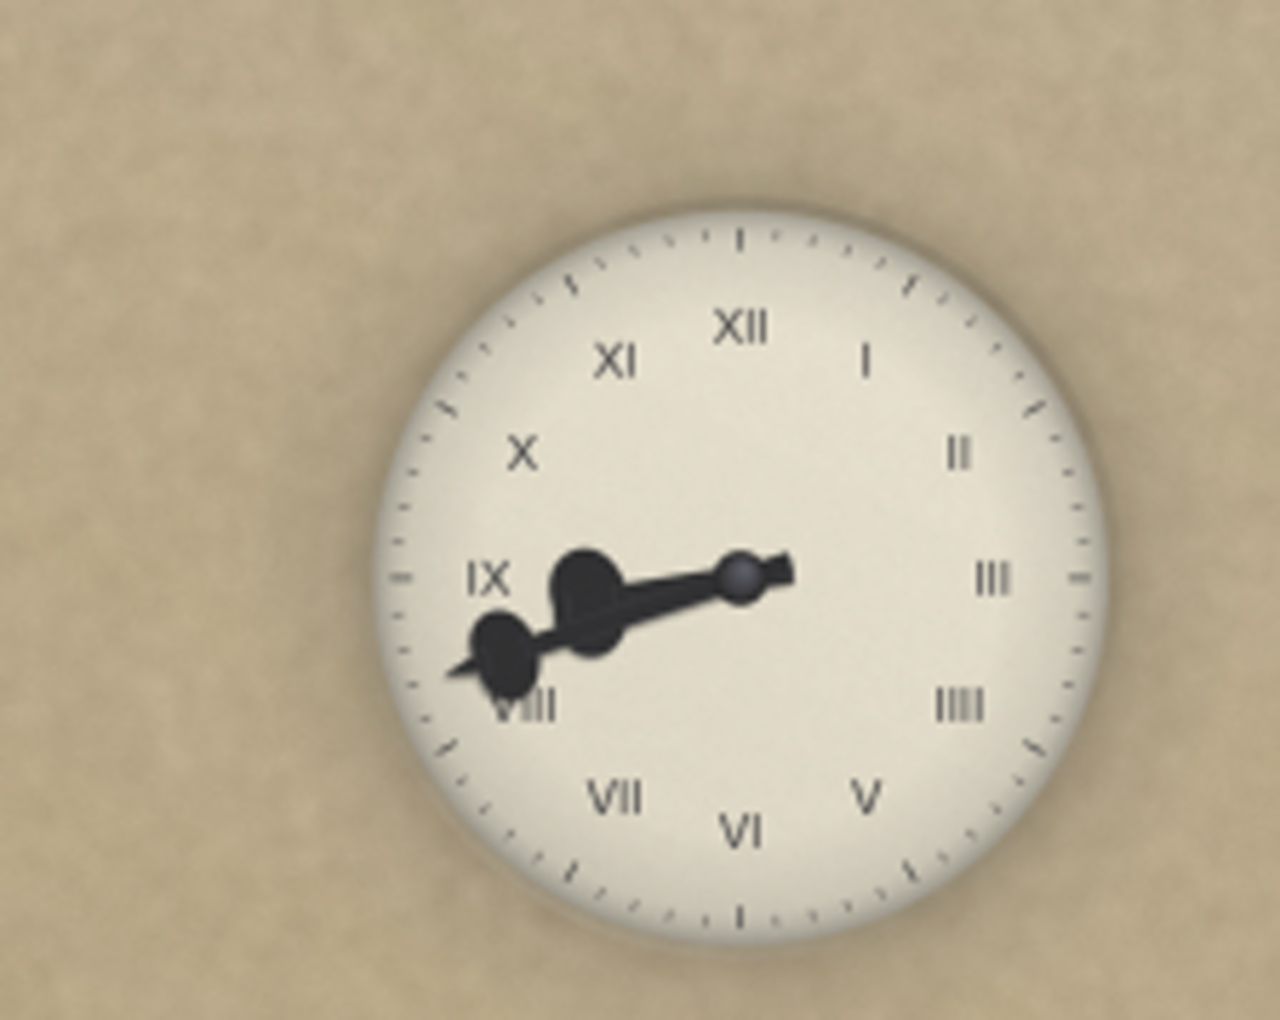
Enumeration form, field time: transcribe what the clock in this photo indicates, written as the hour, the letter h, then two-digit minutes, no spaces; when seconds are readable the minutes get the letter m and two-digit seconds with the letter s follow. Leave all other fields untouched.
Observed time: 8h42
